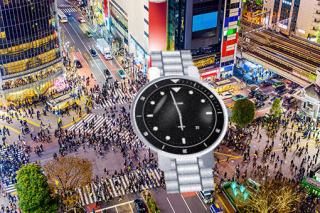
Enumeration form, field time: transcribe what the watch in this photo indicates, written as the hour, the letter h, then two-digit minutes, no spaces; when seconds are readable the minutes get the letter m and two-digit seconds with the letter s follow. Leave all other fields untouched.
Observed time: 5h58
